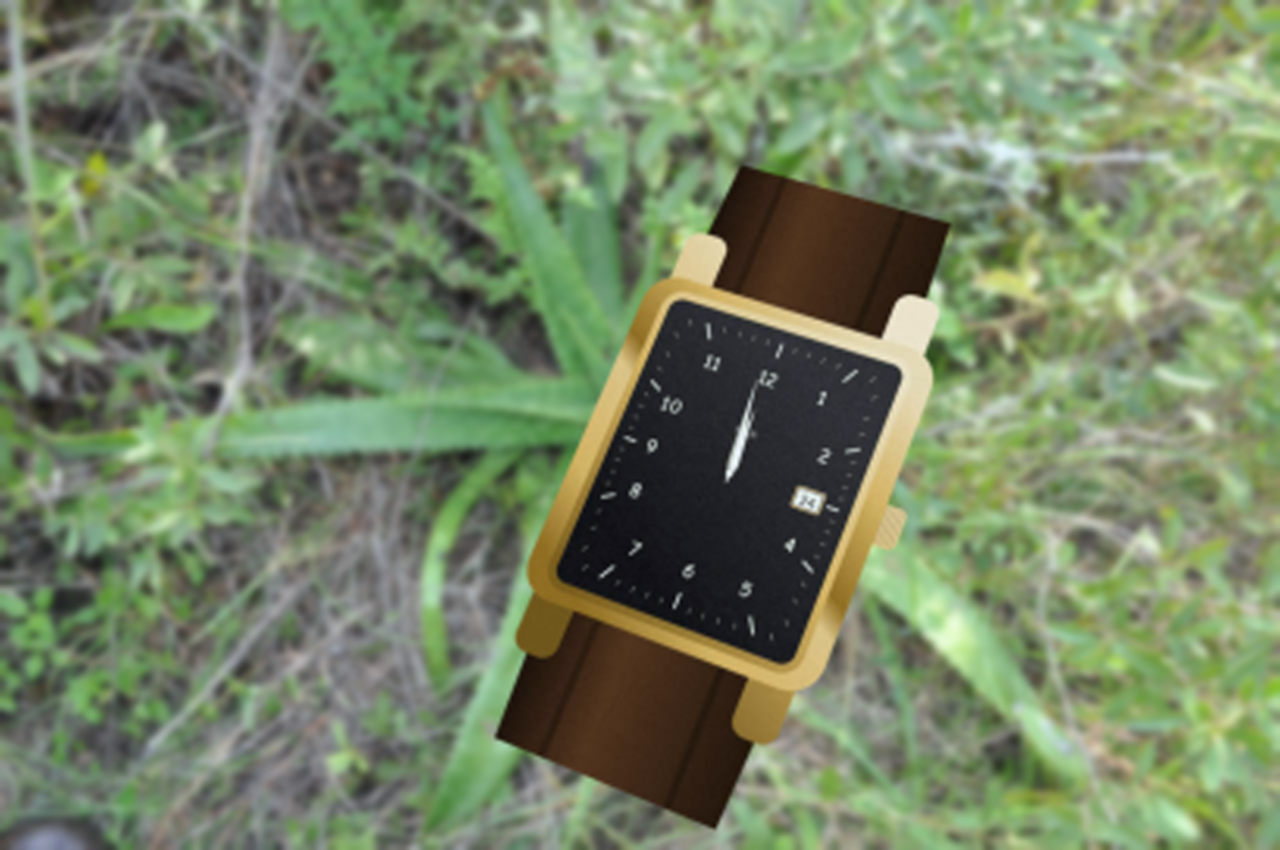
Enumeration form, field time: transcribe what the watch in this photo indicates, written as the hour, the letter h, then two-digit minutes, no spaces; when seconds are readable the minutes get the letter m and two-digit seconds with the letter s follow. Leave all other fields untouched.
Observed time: 11h59
